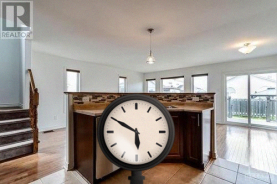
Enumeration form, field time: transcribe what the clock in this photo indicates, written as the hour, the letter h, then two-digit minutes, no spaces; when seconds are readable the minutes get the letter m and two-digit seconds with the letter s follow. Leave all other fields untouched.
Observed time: 5h50
